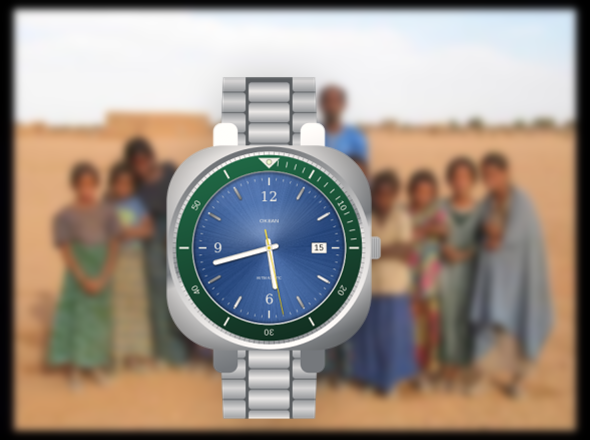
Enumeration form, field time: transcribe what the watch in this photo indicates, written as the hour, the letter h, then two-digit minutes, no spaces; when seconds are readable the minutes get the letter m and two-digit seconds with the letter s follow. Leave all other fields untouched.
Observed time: 5h42m28s
